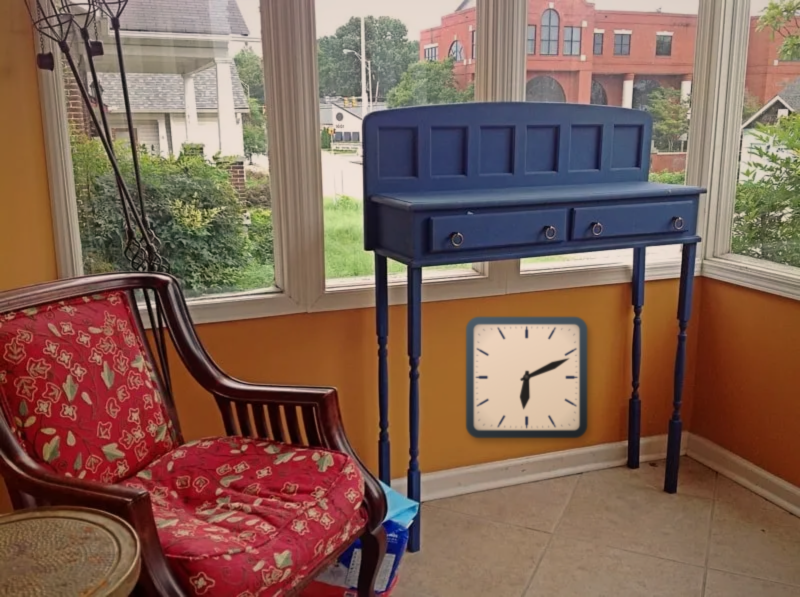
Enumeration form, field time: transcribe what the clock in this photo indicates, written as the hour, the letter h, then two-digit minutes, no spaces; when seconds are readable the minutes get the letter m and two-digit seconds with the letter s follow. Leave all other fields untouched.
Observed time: 6h11
